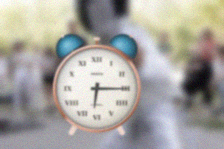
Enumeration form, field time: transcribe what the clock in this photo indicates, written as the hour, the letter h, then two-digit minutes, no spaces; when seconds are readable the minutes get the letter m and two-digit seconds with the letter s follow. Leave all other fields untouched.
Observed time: 6h15
